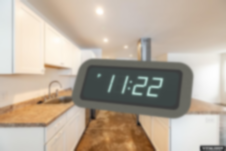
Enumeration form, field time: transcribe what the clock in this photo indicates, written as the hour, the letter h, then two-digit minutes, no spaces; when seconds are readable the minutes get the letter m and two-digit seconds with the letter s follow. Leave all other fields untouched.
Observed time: 11h22
